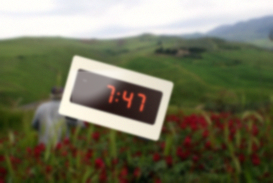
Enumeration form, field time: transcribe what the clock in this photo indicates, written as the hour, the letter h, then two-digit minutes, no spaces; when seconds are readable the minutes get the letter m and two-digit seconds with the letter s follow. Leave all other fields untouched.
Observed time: 7h47
